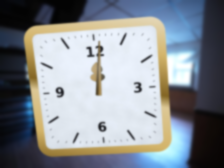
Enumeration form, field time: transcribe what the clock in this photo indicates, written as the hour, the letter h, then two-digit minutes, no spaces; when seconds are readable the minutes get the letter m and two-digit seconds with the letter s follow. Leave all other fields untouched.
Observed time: 12h01
